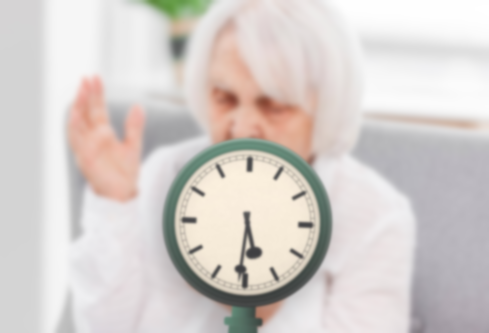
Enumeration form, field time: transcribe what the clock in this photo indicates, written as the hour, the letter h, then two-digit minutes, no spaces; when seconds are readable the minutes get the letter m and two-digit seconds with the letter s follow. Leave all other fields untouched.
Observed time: 5h31
